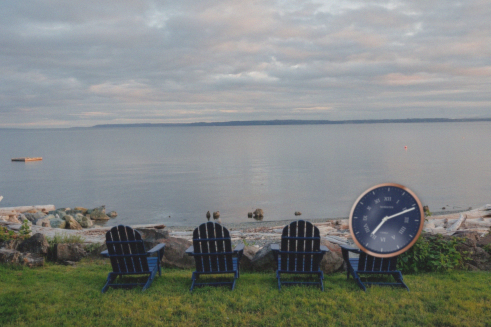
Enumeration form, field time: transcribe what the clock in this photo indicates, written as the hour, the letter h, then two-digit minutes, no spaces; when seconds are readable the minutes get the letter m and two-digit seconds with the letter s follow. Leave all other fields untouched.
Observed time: 7h11
